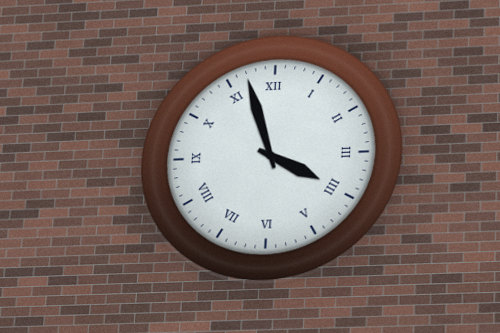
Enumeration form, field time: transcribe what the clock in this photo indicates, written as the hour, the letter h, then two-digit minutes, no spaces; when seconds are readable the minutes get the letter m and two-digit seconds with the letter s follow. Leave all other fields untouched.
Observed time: 3h57
